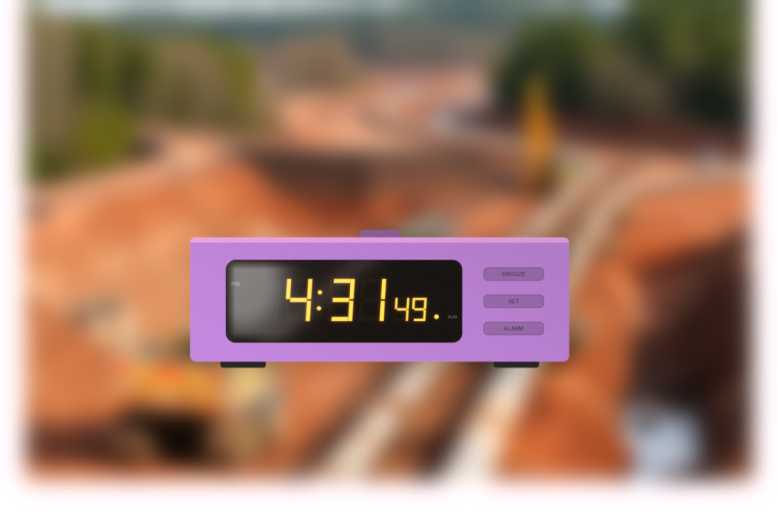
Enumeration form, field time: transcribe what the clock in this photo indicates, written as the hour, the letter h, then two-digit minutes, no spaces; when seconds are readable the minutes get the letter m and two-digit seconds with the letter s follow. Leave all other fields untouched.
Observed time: 4h31m49s
